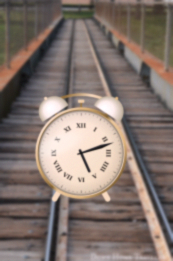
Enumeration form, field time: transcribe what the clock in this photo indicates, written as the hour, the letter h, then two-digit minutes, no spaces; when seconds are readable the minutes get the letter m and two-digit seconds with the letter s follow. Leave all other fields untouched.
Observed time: 5h12
